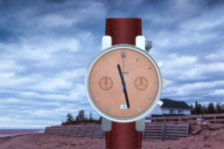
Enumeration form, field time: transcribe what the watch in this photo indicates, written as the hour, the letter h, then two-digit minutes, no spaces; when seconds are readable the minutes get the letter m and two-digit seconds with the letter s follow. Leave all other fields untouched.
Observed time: 11h28
